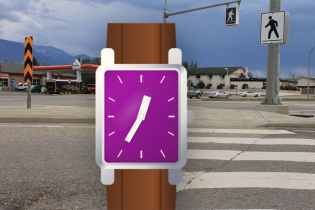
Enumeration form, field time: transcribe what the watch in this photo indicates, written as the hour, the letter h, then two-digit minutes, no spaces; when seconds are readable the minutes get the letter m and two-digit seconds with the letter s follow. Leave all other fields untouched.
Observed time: 12h35
